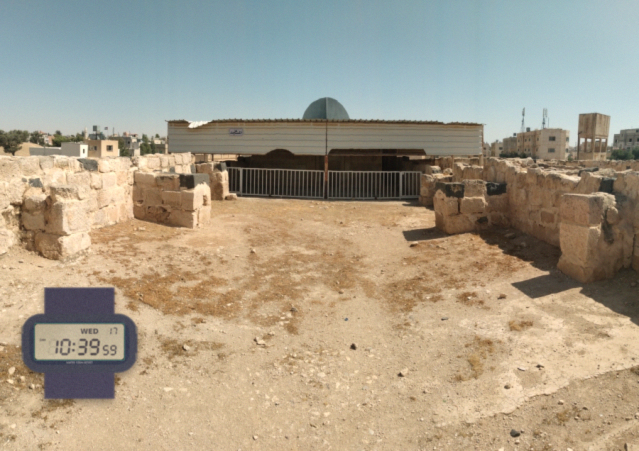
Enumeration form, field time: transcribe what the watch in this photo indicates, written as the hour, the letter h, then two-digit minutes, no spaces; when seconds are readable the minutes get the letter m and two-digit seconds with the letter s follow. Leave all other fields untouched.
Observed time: 10h39m59s
